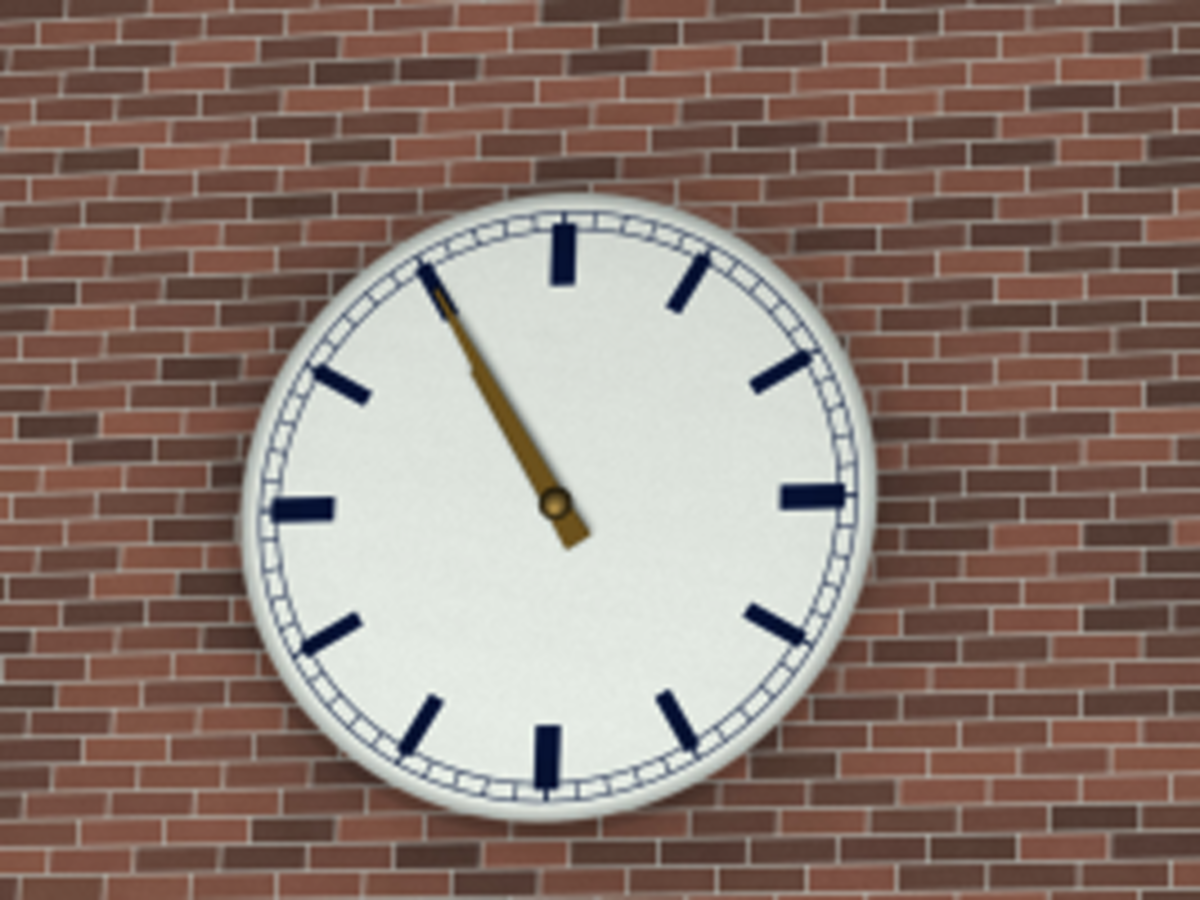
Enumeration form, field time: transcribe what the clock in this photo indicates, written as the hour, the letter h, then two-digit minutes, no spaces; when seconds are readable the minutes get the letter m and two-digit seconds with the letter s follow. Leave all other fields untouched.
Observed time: 10h55
